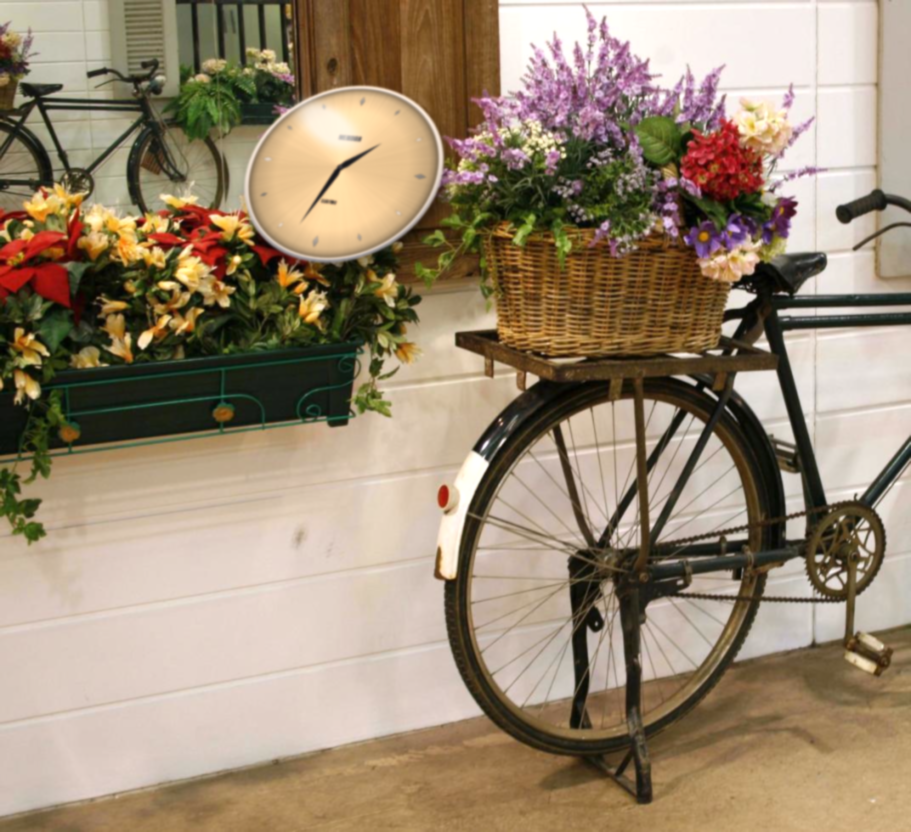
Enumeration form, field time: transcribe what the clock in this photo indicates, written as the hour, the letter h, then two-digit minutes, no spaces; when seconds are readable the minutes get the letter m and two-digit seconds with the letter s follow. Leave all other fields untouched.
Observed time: 1h33
